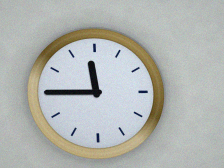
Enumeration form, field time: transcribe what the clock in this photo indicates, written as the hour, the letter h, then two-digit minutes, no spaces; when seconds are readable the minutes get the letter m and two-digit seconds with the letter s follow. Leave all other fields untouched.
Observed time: 11h45
